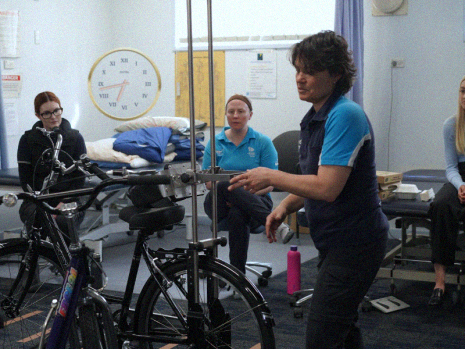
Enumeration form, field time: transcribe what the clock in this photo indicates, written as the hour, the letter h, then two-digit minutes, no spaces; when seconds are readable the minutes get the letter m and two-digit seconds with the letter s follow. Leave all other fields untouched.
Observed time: 6h43
